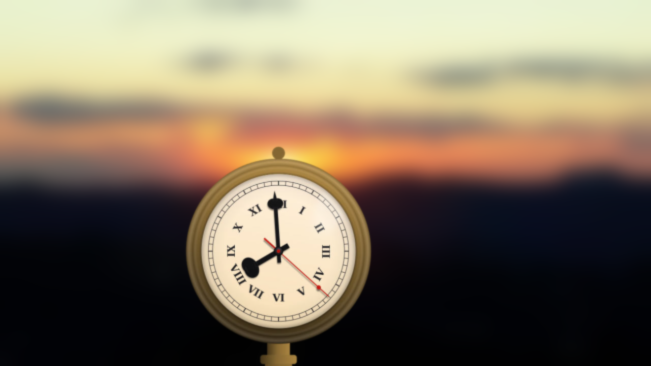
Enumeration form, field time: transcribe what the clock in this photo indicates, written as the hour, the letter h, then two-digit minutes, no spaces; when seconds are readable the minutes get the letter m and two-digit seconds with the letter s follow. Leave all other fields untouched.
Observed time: 7h59m22s
